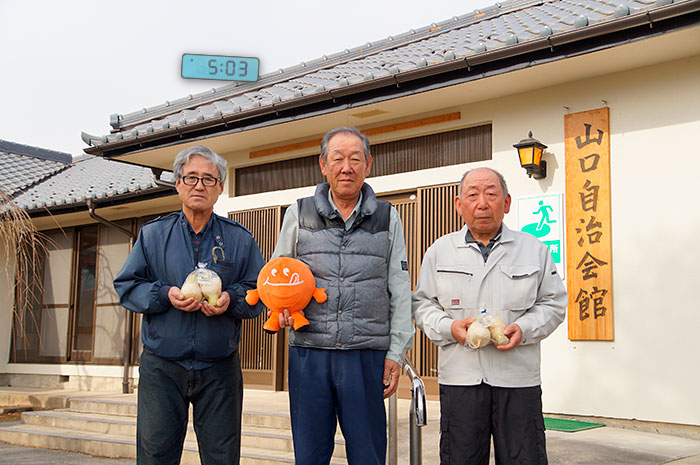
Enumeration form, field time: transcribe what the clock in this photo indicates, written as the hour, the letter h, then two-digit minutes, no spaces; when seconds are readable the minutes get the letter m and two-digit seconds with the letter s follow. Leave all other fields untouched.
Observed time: 5h03
